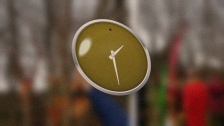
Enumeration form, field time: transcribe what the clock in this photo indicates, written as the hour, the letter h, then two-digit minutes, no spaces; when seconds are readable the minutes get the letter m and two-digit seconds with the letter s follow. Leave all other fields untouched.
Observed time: 1h29
